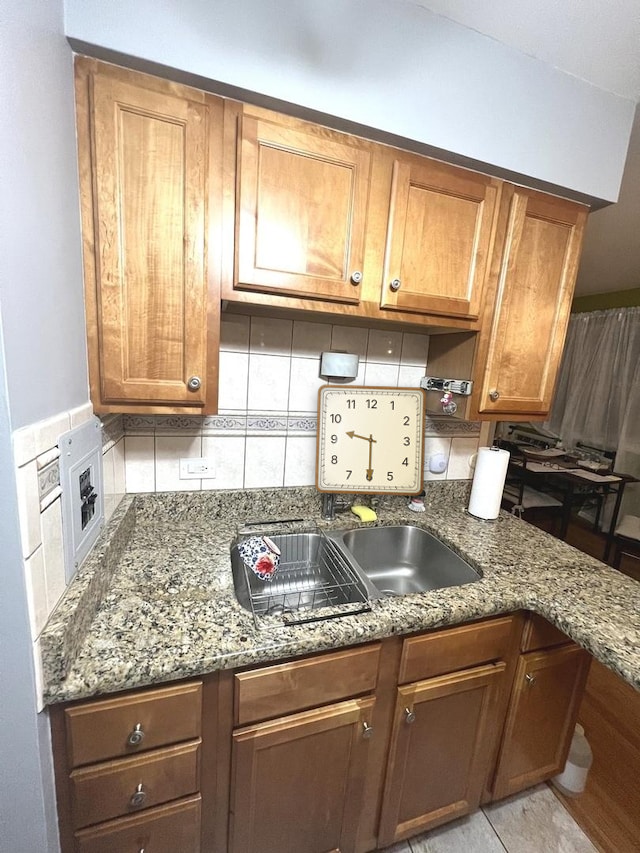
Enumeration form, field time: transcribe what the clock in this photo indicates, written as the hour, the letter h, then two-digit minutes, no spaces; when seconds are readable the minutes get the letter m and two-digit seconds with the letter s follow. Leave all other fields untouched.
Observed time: 9h30
